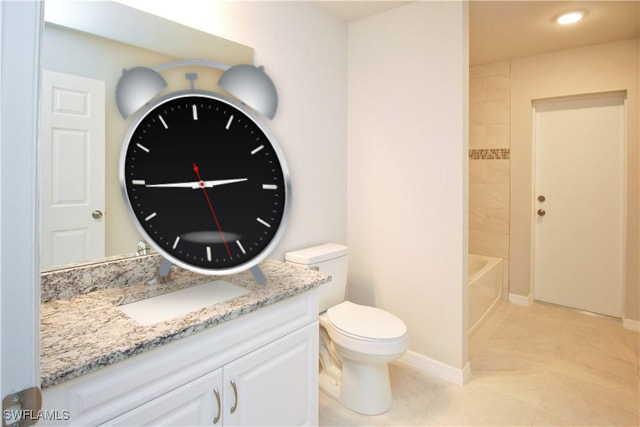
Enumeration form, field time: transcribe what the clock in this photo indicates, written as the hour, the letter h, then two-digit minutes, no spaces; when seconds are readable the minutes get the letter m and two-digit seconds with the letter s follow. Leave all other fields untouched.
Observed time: 2h44m27s
